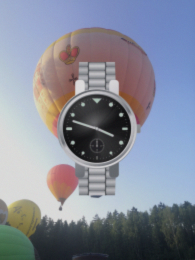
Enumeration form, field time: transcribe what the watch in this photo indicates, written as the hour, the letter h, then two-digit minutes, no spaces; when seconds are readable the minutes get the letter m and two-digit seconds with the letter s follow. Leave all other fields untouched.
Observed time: 3h48
